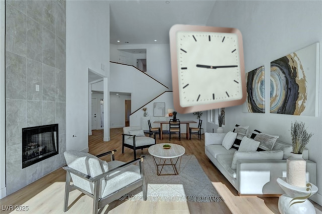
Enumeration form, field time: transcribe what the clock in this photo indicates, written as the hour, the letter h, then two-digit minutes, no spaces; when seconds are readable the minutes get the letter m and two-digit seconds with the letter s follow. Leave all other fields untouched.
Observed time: 9h15
